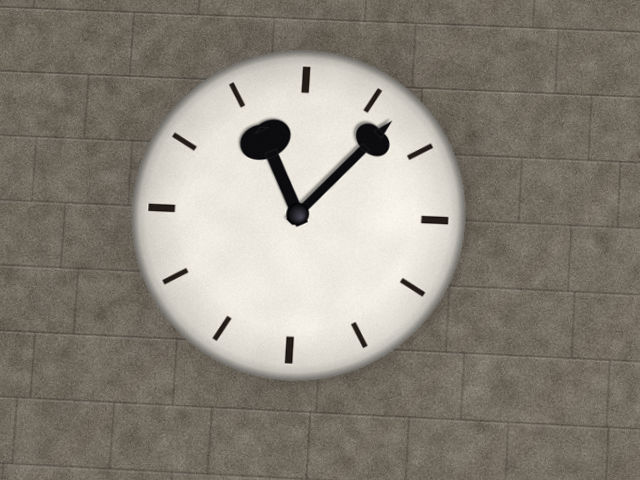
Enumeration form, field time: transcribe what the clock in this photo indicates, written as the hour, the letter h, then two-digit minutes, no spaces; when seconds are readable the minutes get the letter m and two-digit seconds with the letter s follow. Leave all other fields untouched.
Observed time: 11h07
